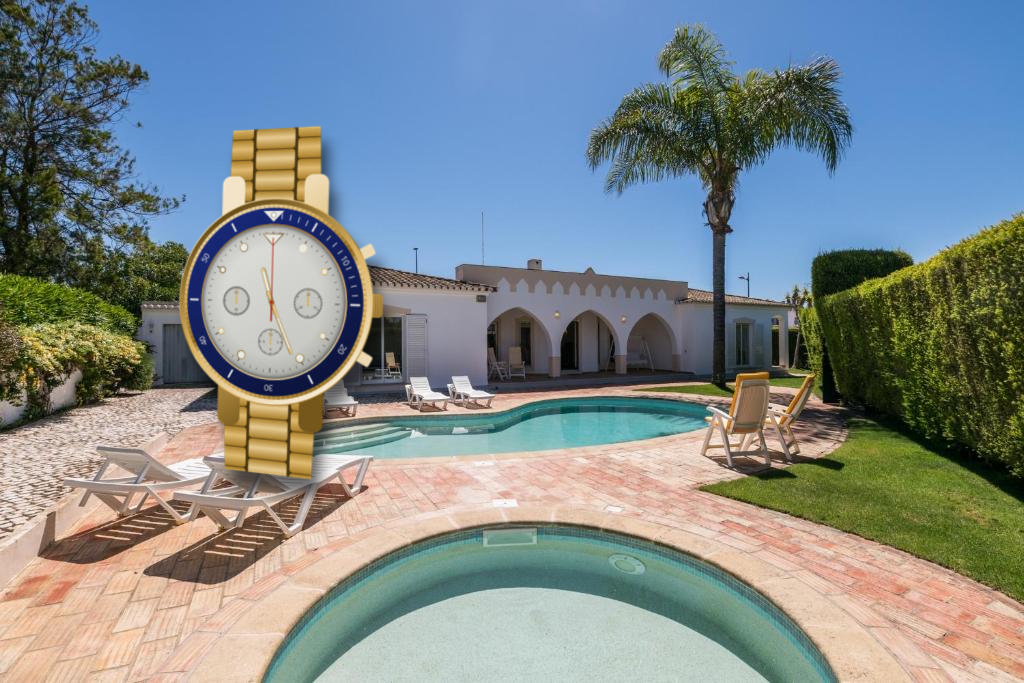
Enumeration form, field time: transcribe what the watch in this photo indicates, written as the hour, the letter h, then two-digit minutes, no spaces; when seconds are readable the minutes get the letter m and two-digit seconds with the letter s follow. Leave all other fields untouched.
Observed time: 11h26
